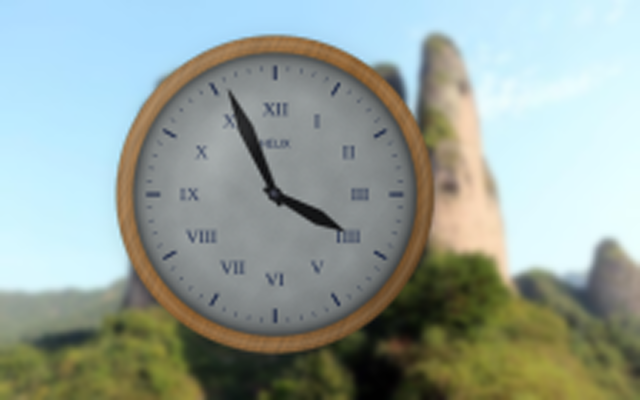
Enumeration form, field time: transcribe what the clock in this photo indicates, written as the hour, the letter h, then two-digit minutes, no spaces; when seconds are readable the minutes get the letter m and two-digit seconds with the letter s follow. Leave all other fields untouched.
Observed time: 3h56
